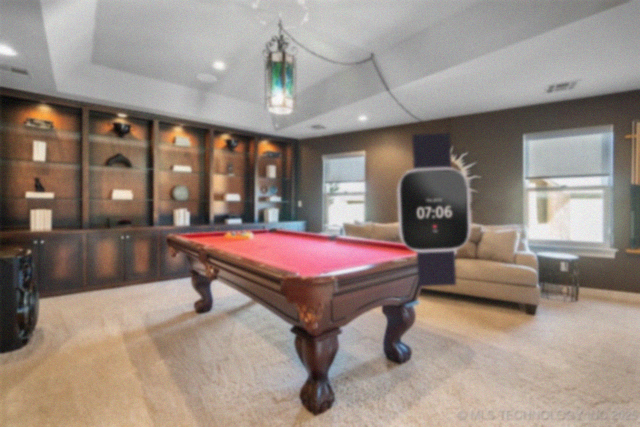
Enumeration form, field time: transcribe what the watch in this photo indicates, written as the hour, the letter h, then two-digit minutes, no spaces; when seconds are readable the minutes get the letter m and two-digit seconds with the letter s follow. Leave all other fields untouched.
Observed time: 7h06
